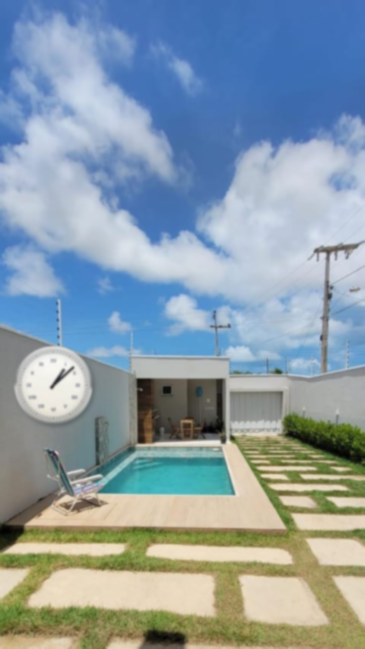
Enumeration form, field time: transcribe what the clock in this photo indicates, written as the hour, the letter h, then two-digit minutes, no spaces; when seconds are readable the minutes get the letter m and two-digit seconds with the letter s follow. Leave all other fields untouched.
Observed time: 1h08
